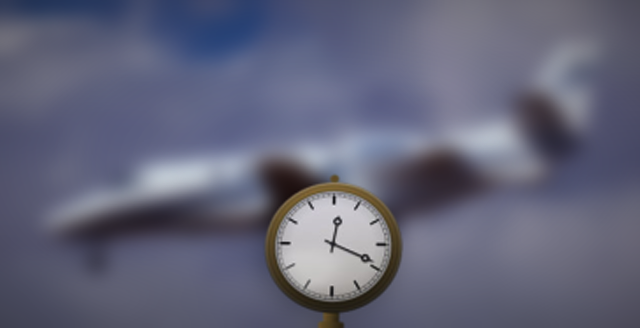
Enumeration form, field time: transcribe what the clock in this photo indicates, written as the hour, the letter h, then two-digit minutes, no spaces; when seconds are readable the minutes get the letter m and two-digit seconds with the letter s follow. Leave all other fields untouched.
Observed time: 12h19
